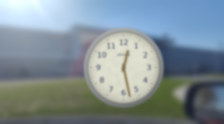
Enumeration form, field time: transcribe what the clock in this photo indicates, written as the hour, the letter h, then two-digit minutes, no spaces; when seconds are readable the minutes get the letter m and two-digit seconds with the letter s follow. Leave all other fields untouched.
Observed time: 12h28
